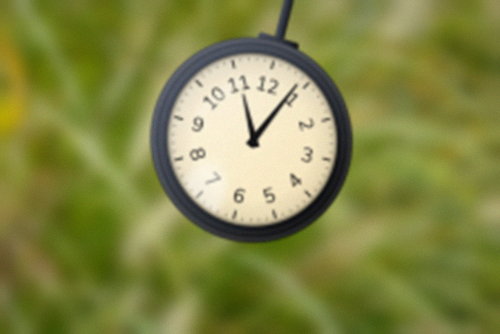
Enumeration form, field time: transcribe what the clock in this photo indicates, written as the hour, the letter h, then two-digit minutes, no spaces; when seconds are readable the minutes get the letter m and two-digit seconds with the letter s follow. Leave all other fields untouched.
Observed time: 11h04
